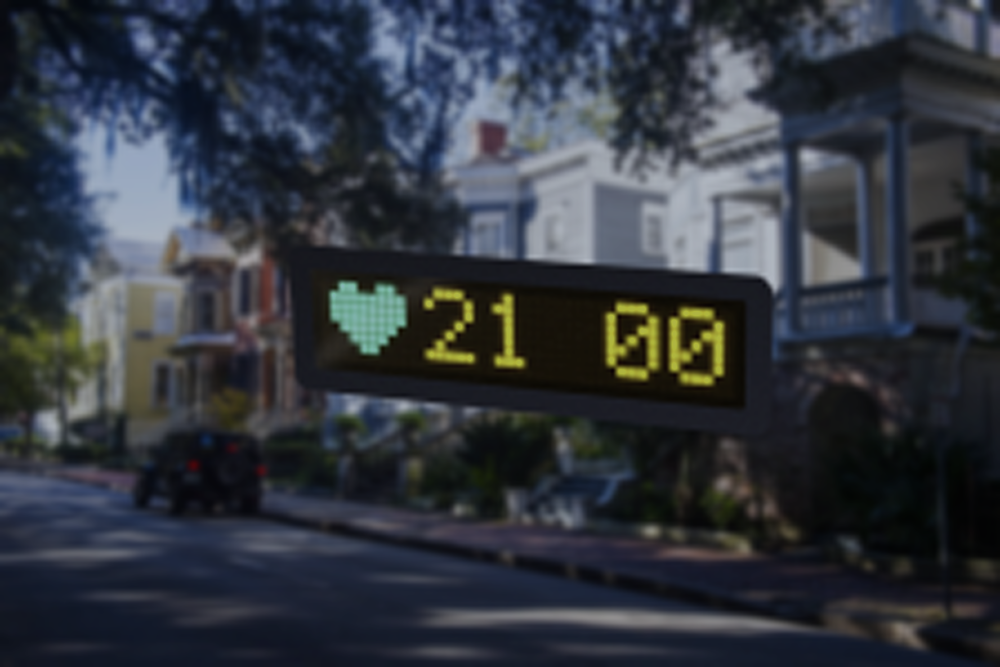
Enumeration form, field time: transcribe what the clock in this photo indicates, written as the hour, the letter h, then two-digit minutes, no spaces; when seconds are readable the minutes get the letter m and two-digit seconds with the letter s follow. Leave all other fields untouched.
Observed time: 21h00
